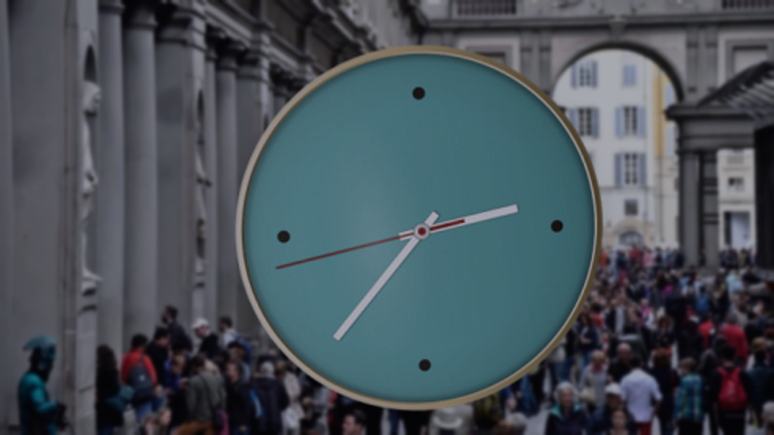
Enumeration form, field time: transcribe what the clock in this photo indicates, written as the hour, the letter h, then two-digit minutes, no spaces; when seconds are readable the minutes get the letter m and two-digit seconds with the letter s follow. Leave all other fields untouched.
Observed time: 2h36m43s
